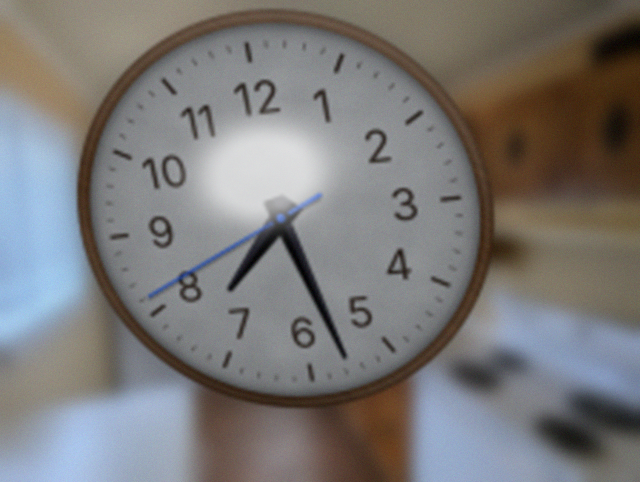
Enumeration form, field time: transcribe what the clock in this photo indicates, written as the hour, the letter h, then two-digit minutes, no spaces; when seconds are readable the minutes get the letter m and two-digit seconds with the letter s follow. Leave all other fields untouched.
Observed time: 7h27m41s
